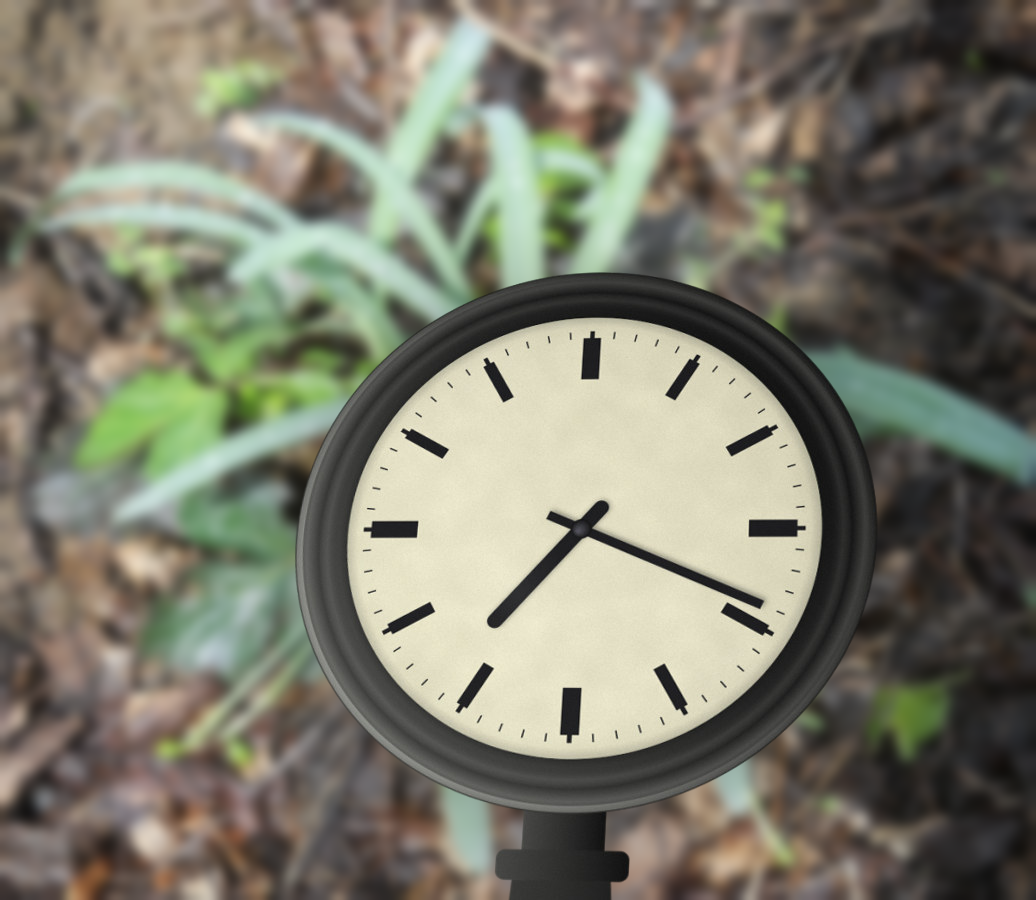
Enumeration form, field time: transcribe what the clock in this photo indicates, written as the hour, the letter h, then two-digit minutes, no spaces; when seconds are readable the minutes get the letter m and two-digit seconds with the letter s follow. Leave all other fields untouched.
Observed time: 7h19
